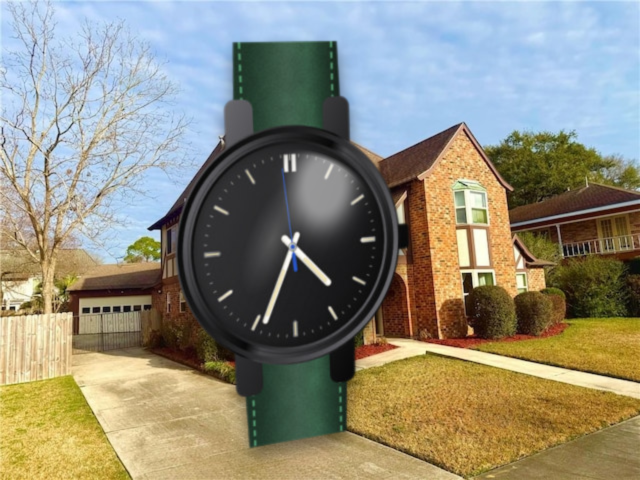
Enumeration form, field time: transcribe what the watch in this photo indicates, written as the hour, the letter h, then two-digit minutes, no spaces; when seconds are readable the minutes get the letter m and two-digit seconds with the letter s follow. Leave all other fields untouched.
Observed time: 4h33m59s
